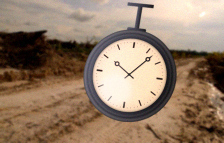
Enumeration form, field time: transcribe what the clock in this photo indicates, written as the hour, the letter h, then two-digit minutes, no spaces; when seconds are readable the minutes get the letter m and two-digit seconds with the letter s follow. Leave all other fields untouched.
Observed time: 10h07
